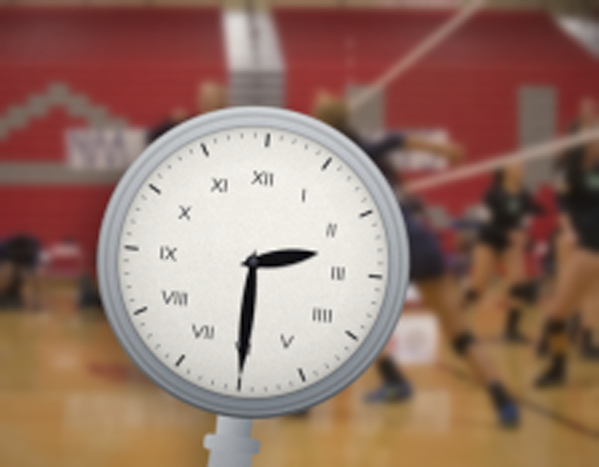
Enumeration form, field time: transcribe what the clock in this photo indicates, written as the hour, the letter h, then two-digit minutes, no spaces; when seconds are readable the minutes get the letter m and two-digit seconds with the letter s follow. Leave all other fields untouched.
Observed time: 2h30
